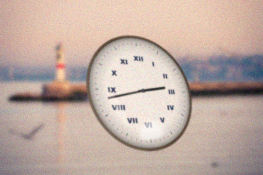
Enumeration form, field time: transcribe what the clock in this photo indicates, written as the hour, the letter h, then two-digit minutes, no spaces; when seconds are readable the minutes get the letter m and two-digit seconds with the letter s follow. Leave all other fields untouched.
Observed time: 2h43
